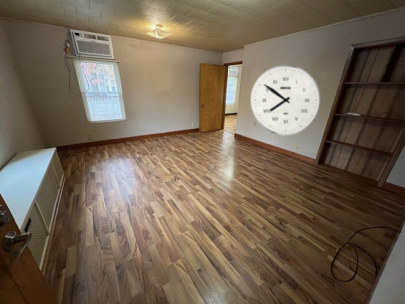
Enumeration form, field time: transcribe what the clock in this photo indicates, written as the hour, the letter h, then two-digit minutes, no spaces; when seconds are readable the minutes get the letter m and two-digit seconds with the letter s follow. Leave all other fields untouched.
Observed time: 7h51
